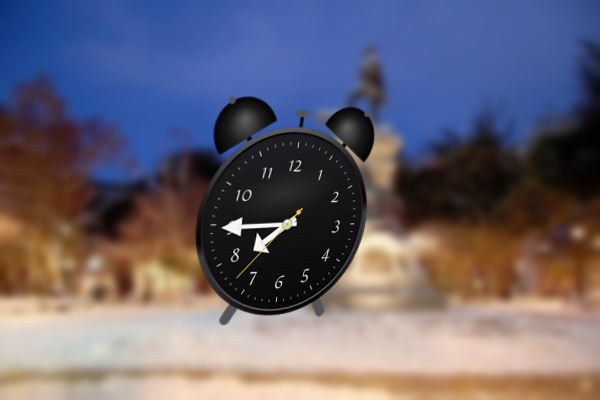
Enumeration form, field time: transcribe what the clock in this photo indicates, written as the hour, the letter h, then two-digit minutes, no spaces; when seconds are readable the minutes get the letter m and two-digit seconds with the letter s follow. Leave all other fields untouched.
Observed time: 7h44m37s
